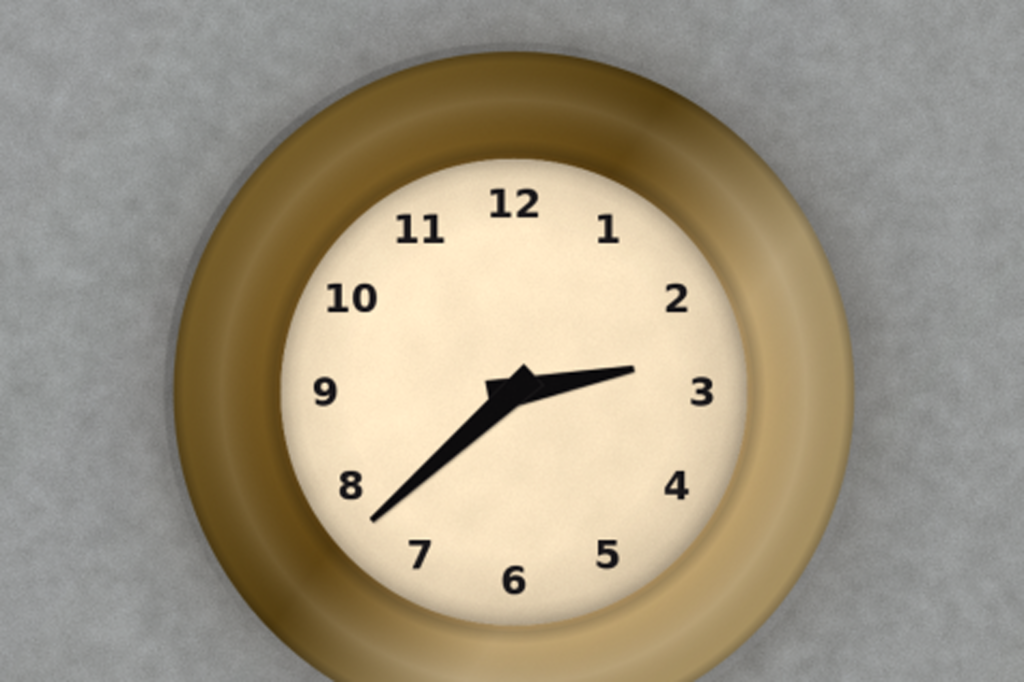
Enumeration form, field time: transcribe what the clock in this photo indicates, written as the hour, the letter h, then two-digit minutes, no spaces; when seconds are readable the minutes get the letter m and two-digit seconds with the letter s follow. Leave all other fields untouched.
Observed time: 2h38
